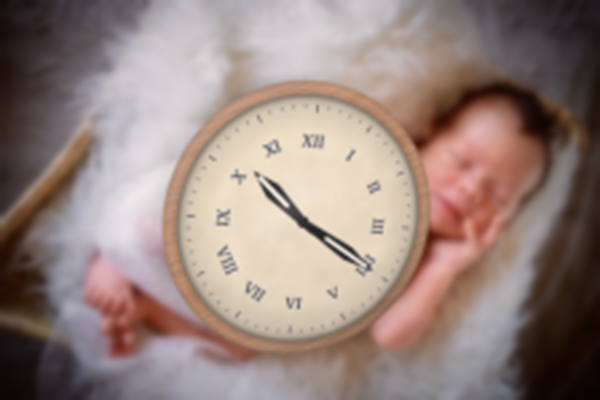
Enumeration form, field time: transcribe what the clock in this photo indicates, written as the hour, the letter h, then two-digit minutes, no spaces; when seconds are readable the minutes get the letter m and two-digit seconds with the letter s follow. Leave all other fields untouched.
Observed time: 10h20
